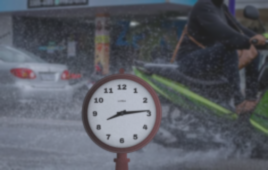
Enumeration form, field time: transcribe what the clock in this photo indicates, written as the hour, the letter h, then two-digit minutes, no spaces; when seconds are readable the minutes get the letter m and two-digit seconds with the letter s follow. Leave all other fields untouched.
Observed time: 8h14
